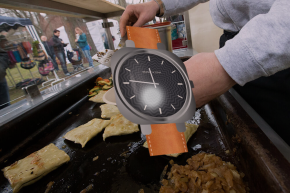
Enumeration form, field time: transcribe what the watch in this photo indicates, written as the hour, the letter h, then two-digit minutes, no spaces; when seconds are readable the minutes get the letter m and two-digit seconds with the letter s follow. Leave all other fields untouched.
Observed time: 11h46
